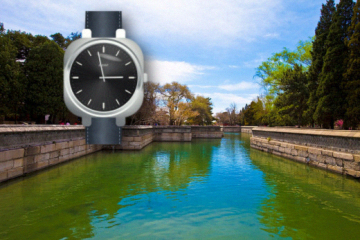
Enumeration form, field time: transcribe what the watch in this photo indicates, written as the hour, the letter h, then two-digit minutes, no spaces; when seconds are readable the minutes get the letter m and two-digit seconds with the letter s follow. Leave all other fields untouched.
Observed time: 2h58
